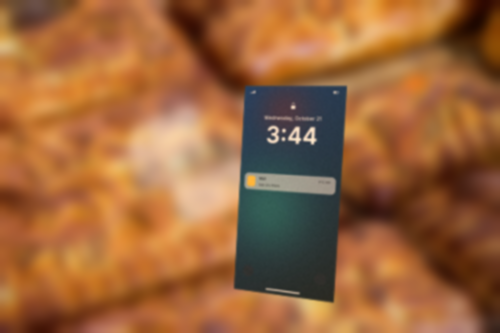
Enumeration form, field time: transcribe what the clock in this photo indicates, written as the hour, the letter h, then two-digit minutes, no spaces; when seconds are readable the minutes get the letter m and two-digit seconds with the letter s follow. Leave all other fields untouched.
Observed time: 3h44
